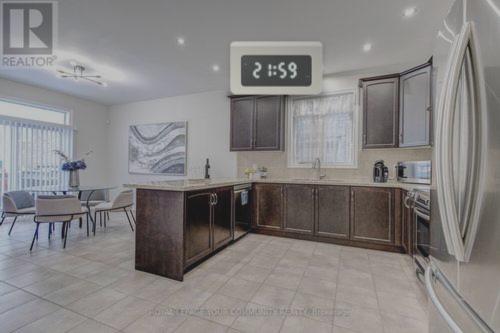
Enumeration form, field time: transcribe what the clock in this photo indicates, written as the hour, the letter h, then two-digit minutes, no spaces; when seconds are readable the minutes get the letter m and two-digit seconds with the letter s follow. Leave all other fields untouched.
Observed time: 21h59
